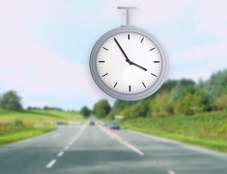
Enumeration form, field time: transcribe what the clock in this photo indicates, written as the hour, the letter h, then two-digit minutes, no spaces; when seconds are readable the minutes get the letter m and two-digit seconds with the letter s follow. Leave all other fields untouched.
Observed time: 3h55
